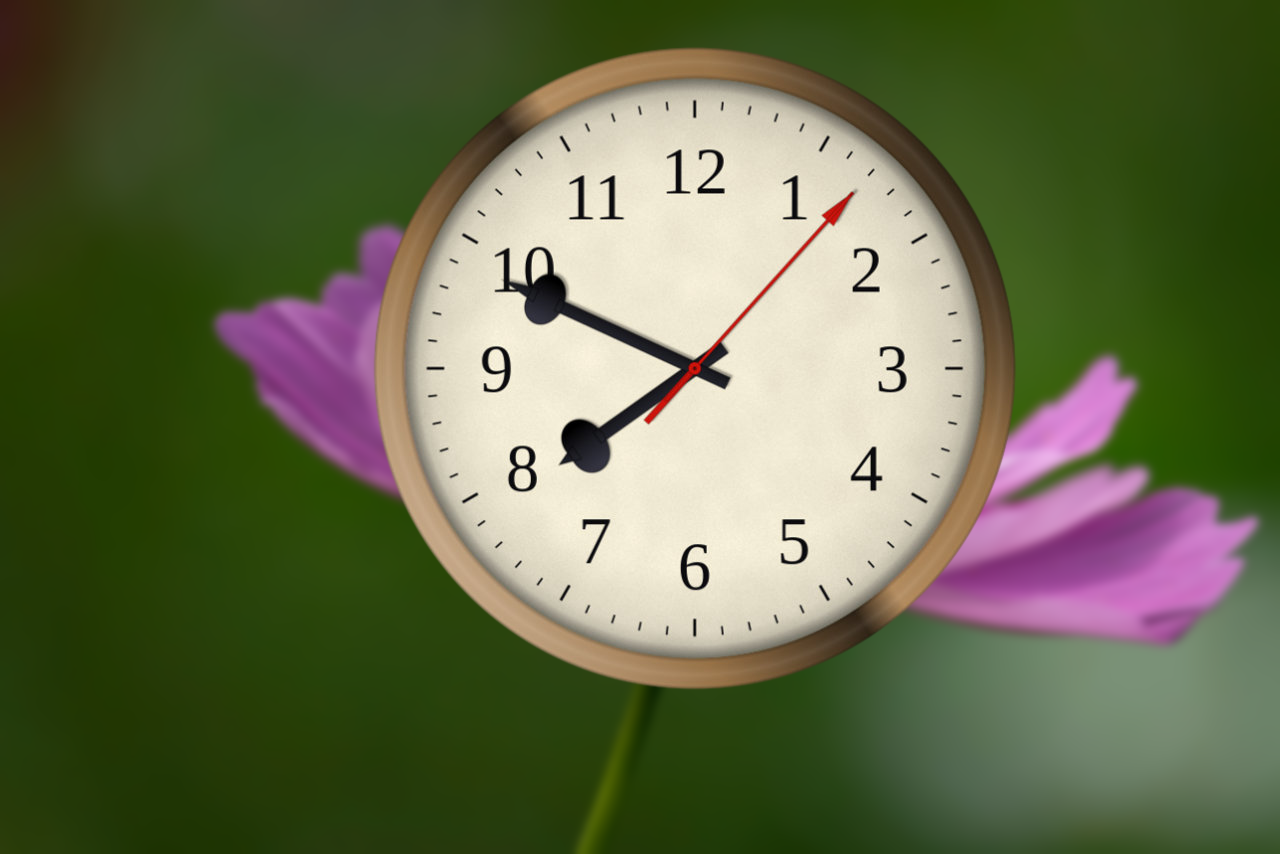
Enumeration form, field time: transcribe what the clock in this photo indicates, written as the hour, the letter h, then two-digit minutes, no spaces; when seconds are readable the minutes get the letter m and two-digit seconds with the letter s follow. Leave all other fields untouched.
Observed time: 7h49m07s
